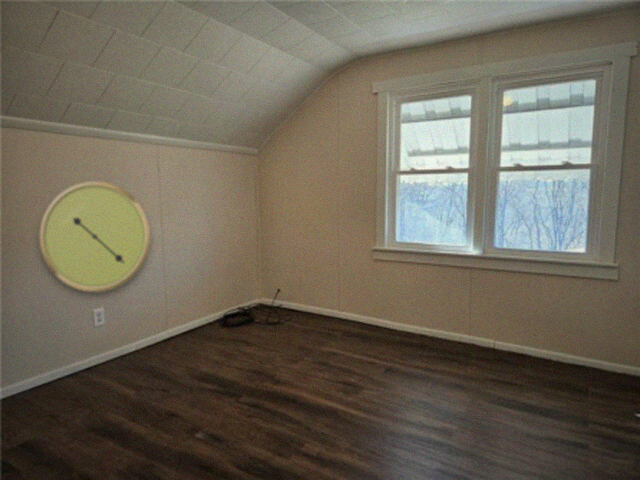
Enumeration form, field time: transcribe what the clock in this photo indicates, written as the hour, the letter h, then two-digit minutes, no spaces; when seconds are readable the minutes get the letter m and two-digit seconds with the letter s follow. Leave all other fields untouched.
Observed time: 10h22
